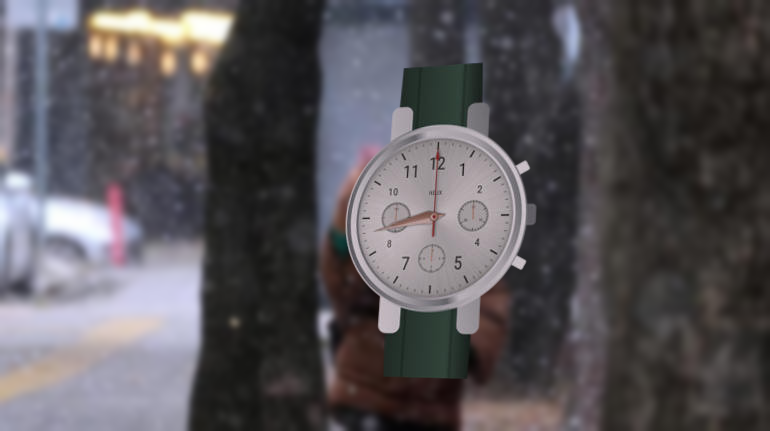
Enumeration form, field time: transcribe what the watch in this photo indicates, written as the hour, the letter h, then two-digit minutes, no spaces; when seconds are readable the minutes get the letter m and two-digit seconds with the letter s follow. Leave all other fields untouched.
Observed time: 8h43
